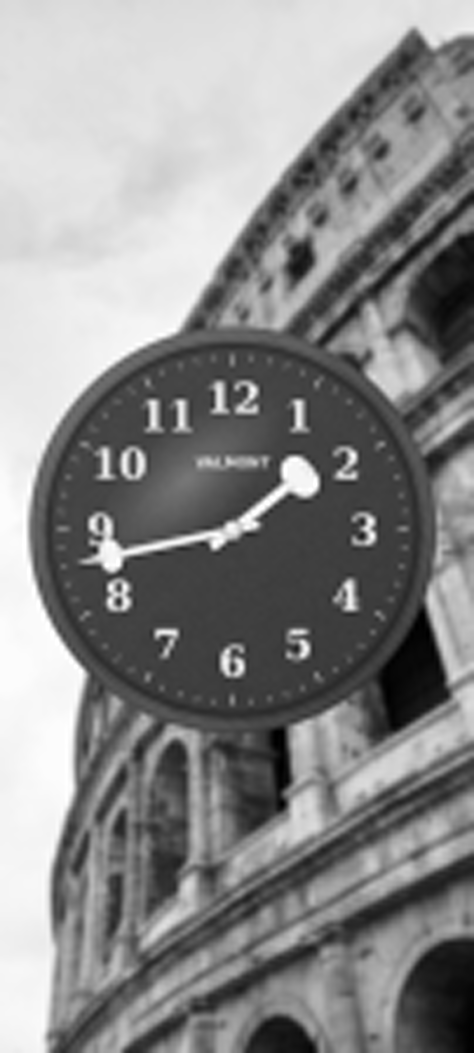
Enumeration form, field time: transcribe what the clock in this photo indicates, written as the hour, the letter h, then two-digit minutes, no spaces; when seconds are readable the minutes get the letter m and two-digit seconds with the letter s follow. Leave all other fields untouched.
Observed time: 1h43
